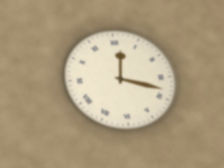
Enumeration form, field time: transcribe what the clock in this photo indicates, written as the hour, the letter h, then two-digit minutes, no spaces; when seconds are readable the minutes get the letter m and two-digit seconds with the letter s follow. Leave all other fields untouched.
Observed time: 12h18
